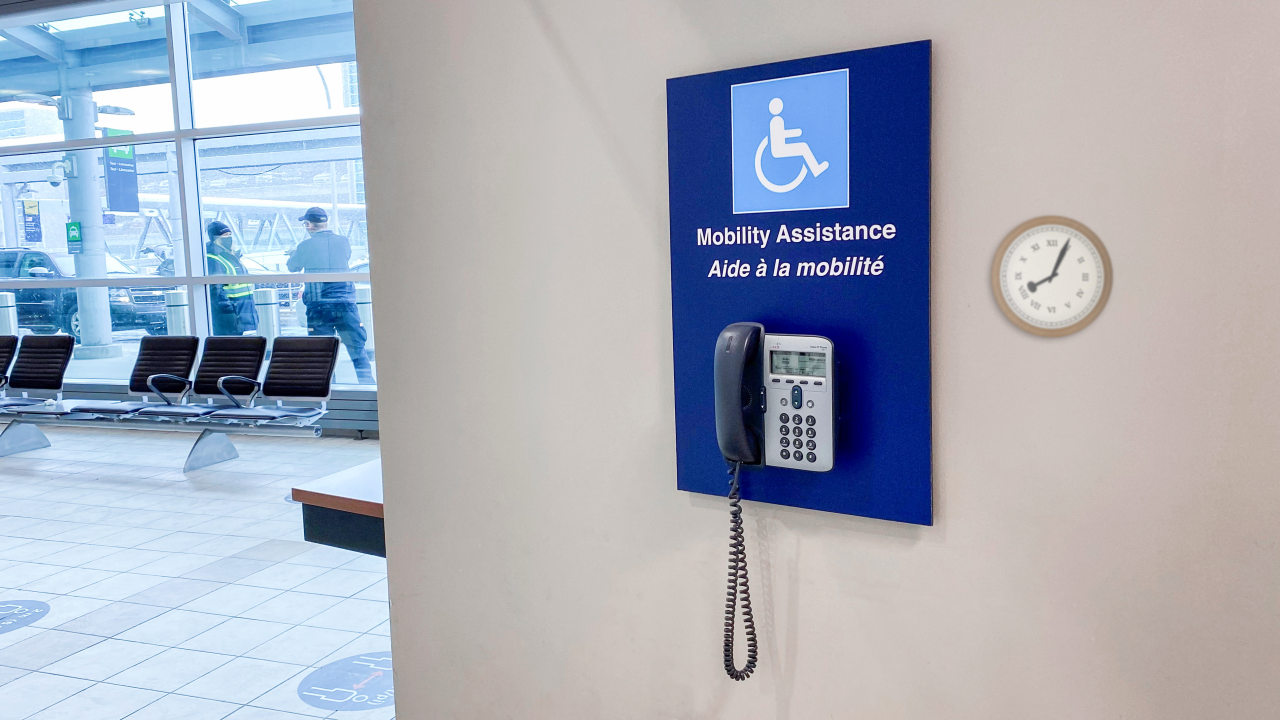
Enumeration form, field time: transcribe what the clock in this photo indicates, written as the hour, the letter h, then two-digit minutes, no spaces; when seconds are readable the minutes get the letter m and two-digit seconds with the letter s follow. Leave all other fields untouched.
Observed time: 8h04
